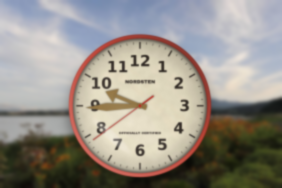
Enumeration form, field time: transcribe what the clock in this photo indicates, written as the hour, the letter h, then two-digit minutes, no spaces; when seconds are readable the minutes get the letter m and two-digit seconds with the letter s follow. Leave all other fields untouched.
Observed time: 9h44m39s
